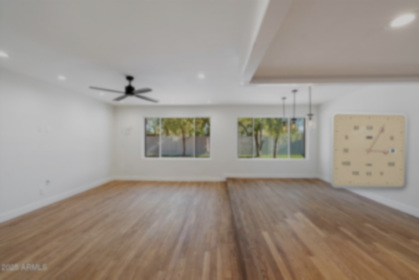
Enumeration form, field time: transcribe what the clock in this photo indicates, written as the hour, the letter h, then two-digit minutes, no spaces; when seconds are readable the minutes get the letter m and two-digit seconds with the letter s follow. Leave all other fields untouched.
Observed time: 3h05
